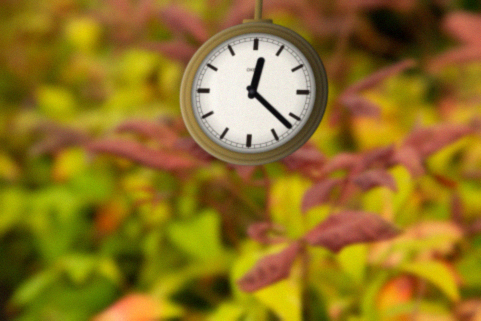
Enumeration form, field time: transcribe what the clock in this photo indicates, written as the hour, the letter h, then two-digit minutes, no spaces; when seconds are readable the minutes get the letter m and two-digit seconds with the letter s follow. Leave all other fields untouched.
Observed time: 12h22
